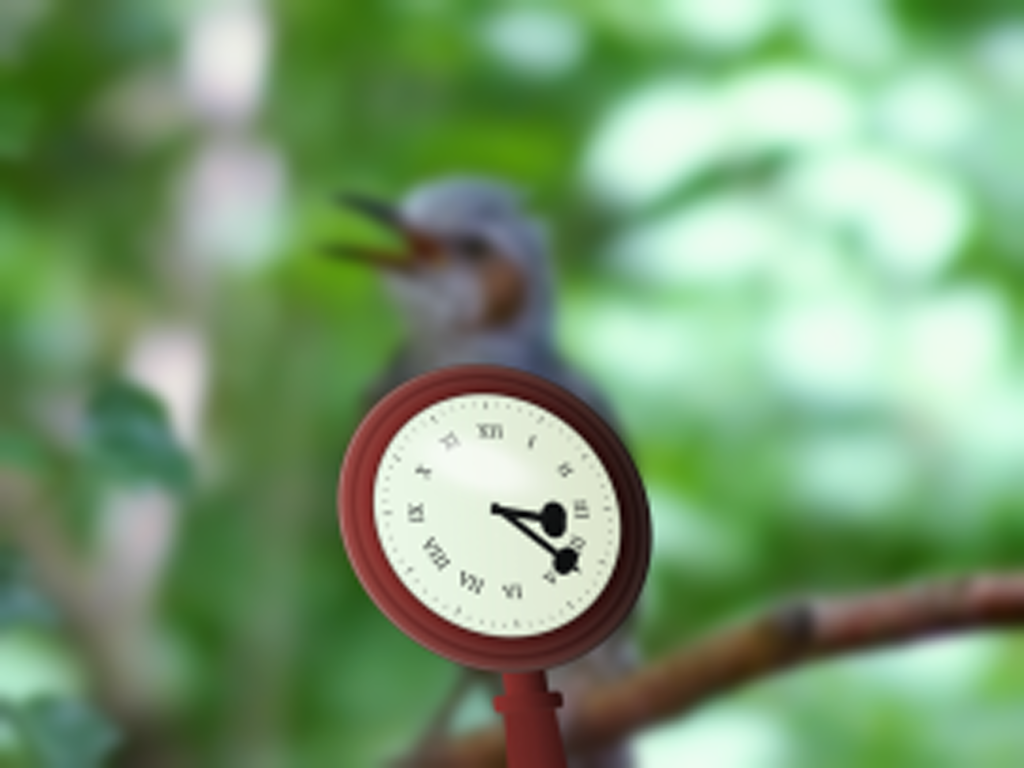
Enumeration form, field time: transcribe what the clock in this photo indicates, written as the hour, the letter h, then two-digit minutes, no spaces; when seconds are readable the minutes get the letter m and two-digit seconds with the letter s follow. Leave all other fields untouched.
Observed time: 3h22
